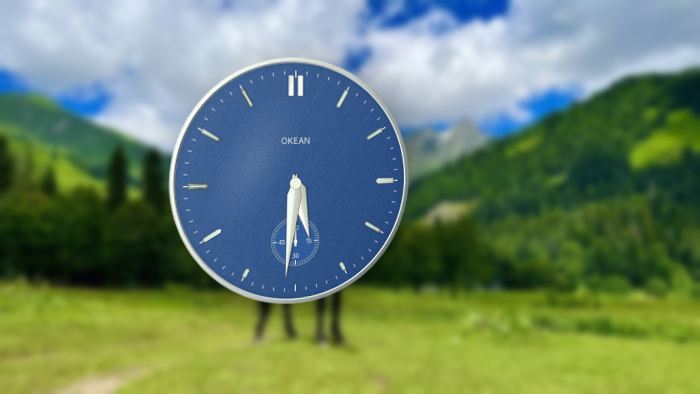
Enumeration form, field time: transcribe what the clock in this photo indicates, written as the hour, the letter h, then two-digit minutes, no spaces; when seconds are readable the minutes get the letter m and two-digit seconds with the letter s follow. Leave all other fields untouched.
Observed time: 5h31
